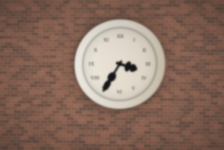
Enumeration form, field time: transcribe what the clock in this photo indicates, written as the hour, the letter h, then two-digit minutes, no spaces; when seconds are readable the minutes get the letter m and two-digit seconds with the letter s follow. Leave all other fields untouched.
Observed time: 3h35
